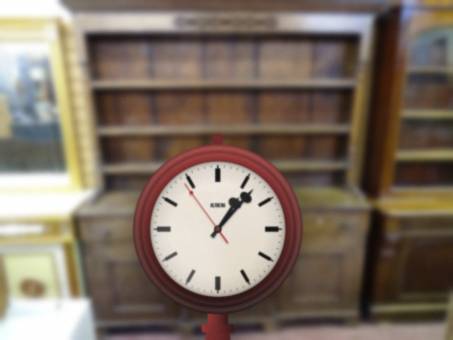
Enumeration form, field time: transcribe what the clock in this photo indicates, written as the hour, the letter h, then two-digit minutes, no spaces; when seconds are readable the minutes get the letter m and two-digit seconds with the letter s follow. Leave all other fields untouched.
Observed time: 1h06m54s
